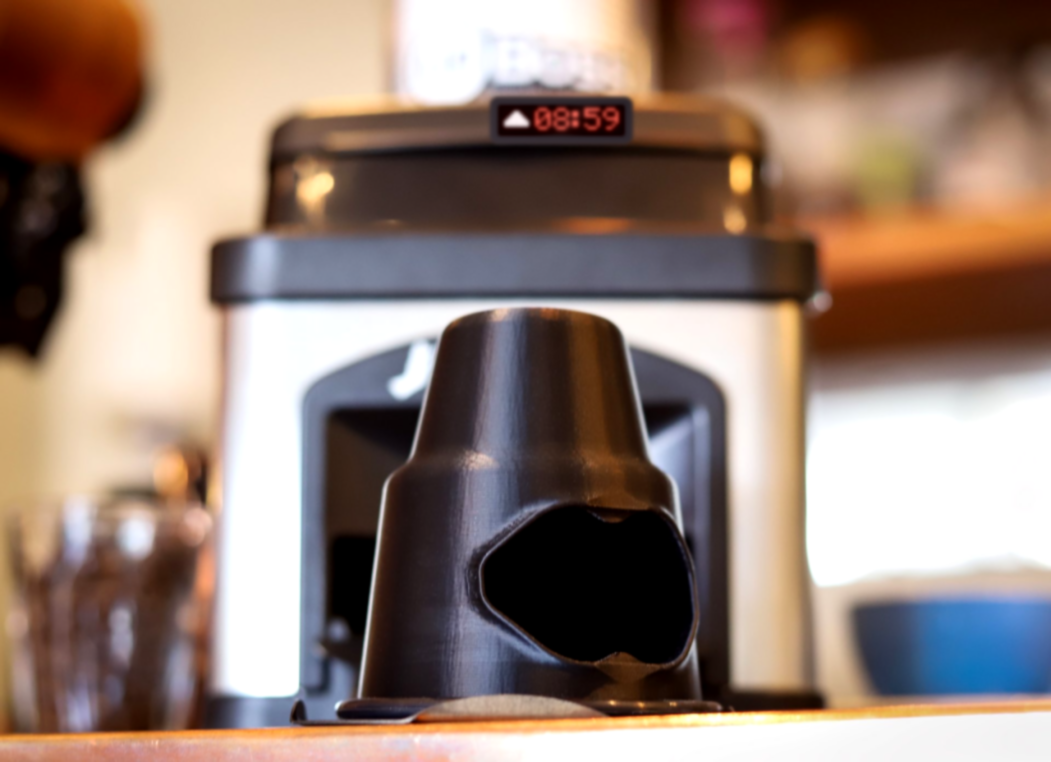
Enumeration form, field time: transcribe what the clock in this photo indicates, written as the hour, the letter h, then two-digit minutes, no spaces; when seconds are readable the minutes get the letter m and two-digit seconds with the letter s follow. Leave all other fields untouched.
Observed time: 8h59
